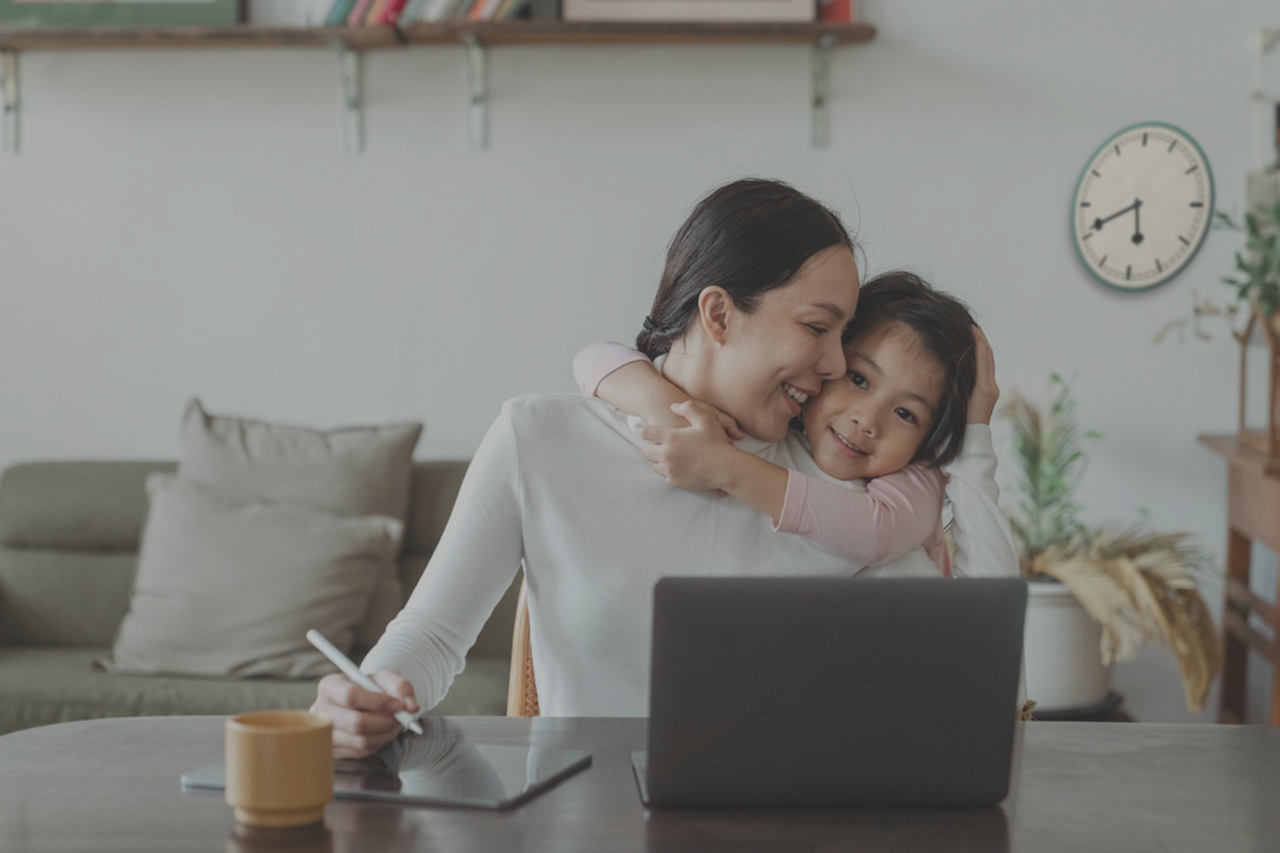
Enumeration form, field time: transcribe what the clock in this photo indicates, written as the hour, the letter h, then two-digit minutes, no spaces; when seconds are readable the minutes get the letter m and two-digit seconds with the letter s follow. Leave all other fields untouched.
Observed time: 5h41
